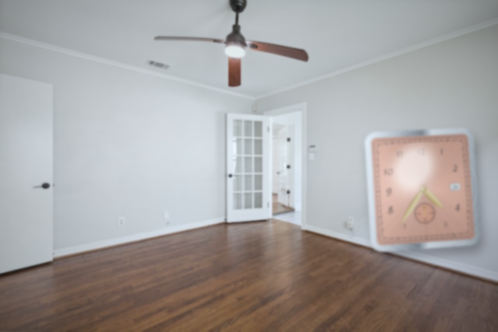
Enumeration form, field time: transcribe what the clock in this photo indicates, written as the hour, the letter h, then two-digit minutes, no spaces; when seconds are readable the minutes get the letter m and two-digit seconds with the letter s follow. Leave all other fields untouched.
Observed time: 4h36
